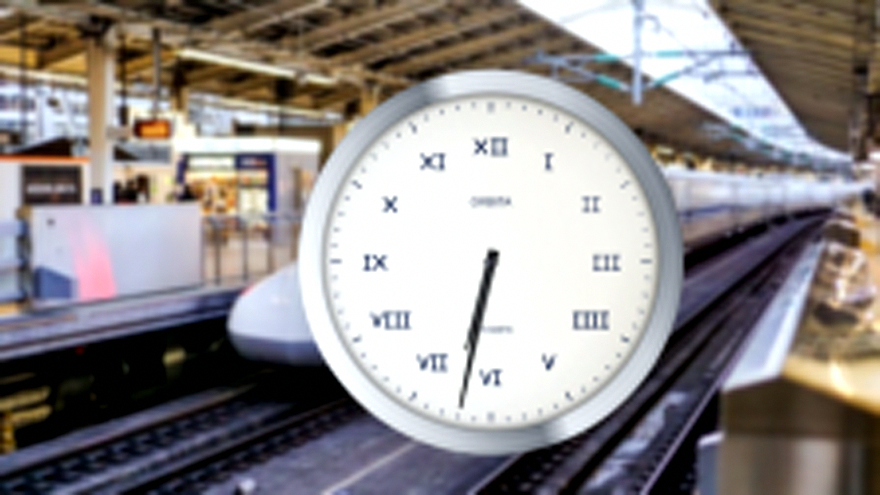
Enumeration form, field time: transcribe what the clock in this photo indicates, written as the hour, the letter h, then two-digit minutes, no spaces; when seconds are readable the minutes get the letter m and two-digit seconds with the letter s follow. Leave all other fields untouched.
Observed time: 6h32
